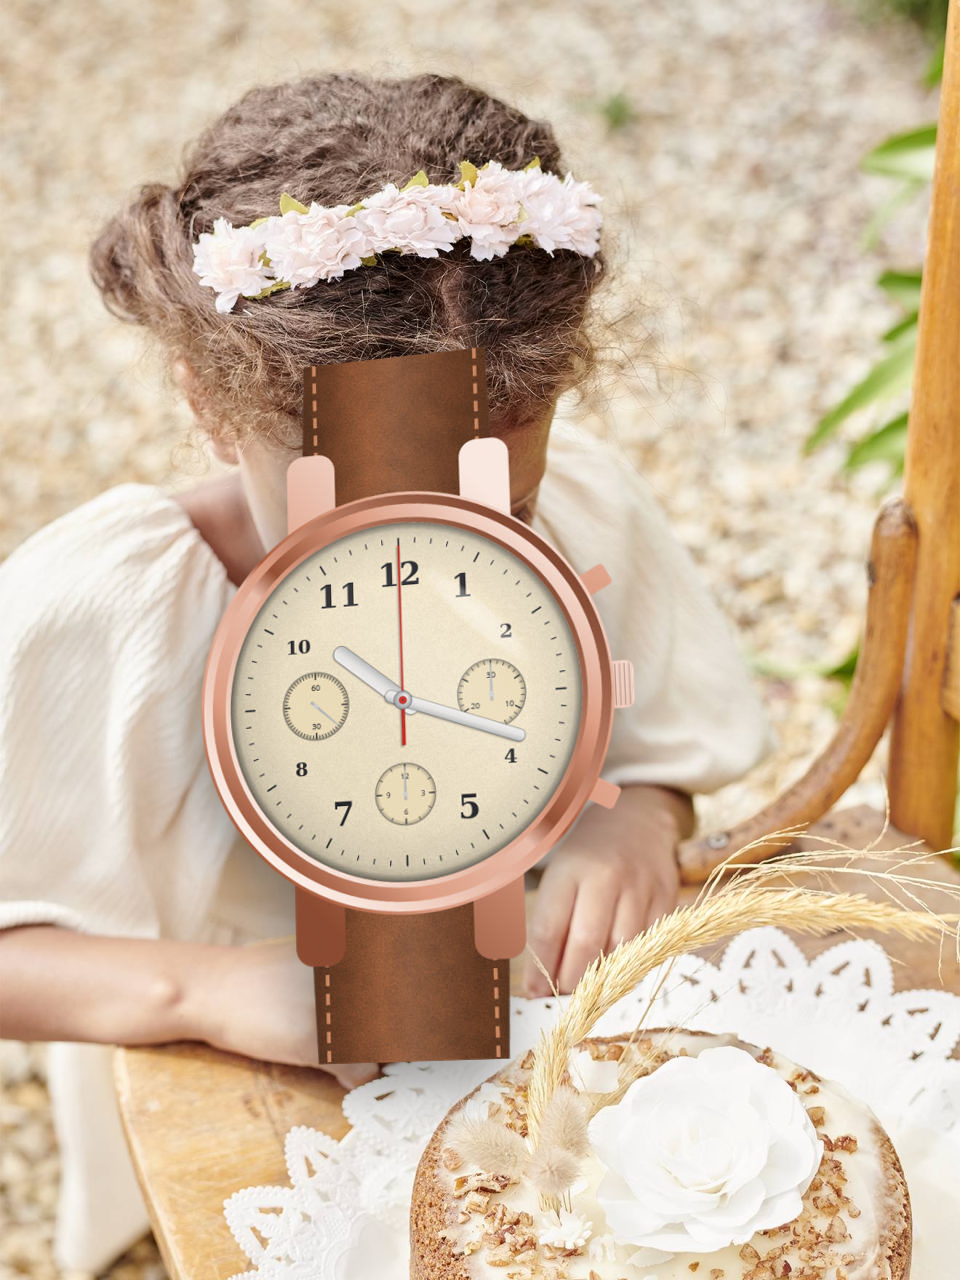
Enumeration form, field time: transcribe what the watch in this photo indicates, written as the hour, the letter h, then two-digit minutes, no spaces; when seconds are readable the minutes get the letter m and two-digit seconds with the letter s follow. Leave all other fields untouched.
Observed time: 10h18m22s
